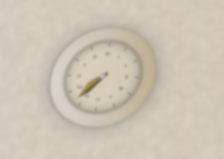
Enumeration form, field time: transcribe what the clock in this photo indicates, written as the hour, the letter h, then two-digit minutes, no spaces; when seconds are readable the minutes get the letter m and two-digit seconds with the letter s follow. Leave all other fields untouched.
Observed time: 7h37
